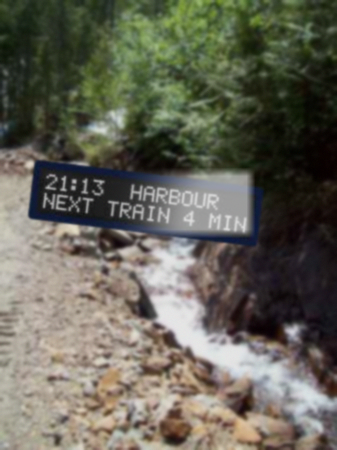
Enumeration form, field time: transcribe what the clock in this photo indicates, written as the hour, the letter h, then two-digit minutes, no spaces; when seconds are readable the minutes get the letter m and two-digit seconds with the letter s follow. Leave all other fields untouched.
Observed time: 21h13
